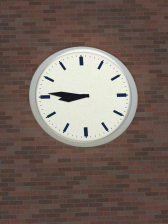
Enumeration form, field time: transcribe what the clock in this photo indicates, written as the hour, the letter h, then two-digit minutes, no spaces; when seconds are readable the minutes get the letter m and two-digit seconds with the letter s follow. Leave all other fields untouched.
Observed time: 8h46
